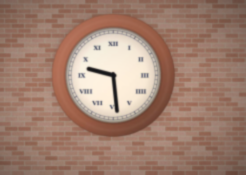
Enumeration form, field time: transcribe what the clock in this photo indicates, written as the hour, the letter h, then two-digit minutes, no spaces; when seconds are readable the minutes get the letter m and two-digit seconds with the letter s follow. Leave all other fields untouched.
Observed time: 9h29
